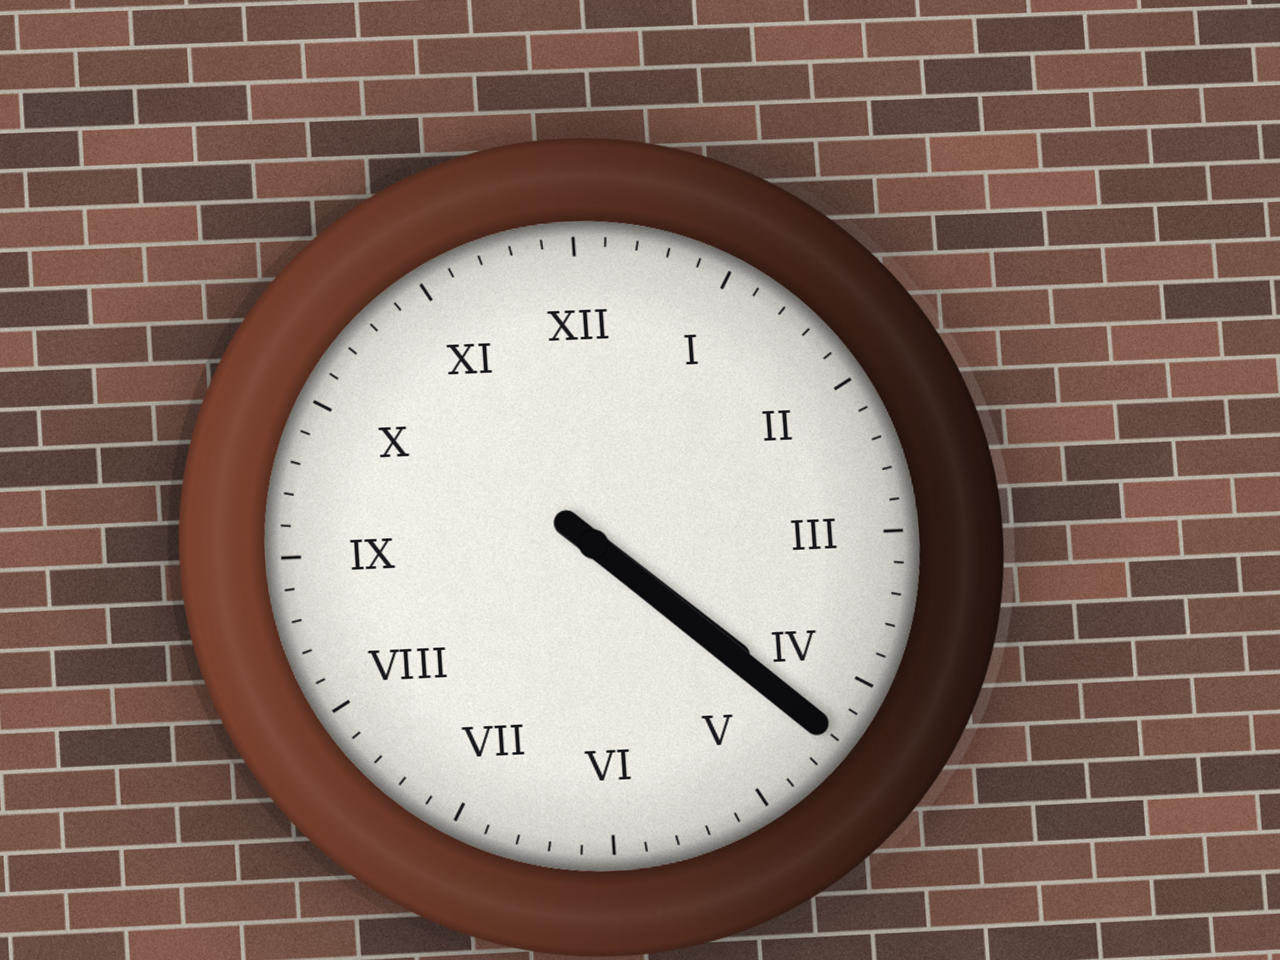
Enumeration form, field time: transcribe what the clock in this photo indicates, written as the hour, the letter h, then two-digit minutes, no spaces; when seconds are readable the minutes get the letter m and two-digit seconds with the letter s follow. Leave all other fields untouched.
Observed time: 4h22
